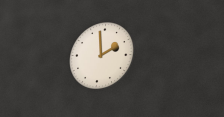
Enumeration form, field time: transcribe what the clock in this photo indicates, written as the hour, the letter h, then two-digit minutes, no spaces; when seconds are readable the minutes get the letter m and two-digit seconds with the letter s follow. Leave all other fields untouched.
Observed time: 1h58
